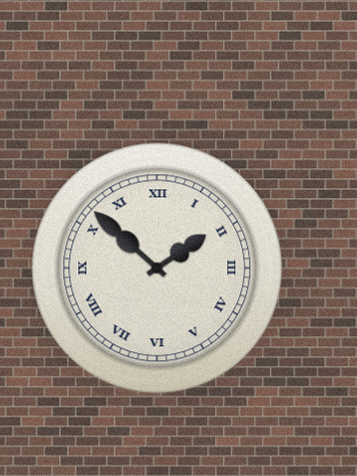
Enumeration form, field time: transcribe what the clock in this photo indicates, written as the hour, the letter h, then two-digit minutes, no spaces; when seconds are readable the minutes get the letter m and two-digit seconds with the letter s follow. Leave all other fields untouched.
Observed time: 1h52
